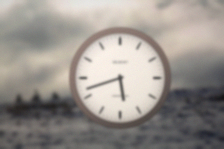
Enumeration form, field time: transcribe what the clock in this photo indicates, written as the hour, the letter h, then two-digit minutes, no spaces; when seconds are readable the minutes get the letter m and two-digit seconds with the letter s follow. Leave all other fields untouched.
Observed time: 5h42
